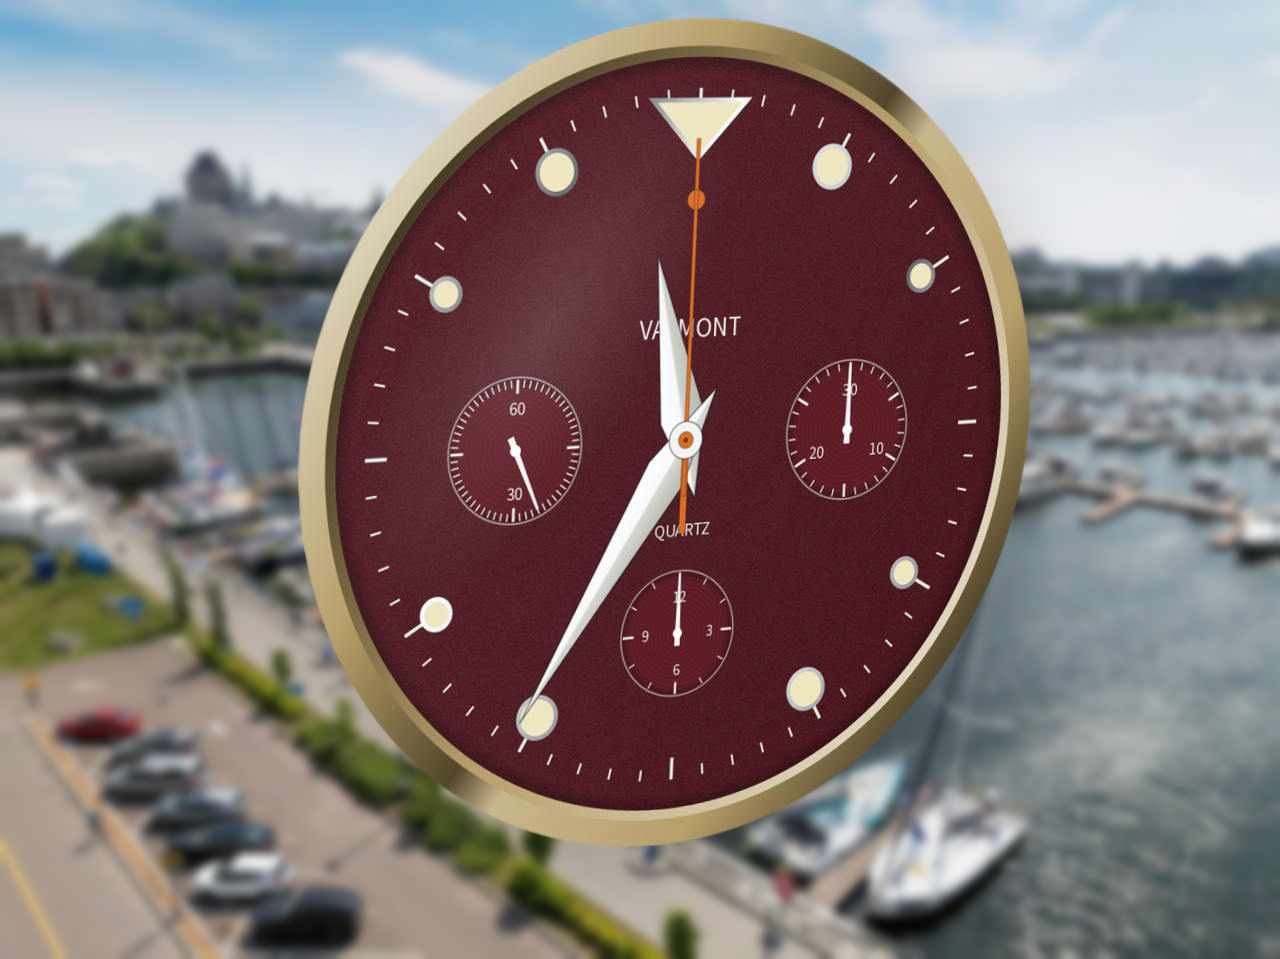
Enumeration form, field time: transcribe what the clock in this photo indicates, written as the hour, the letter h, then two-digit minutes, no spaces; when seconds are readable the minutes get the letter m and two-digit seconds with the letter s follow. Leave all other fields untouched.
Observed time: 11h35m26s
